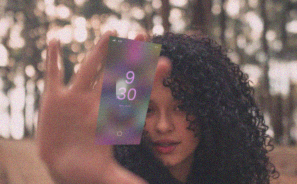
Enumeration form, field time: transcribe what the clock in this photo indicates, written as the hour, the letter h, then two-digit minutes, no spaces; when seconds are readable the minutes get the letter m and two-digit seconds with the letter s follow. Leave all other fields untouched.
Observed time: 9h30
